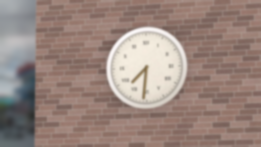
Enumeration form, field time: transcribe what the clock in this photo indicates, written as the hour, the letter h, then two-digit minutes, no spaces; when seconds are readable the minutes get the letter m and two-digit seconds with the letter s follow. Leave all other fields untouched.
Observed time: 7h31
